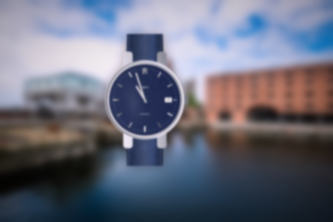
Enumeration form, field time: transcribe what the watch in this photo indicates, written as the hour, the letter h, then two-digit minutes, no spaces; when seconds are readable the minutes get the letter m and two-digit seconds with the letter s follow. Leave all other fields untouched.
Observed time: 10h57
